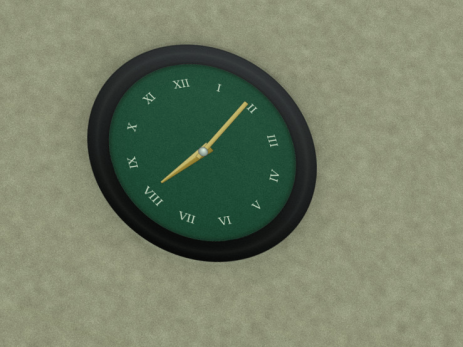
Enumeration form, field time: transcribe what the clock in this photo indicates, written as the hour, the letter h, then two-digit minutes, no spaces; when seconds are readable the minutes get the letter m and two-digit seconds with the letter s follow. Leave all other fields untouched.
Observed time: 8h09
